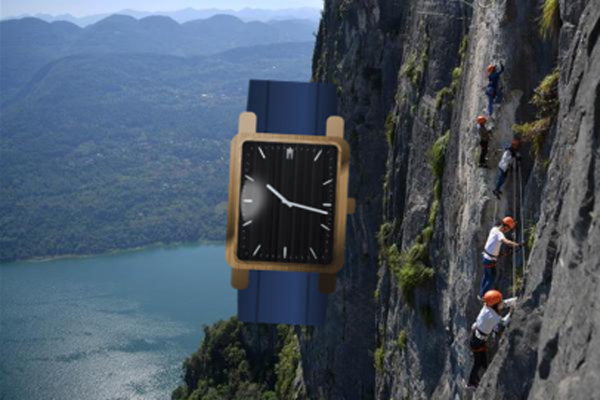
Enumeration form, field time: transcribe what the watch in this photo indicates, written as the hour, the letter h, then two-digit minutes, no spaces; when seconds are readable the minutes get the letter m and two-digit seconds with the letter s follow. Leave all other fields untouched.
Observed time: 10h17
